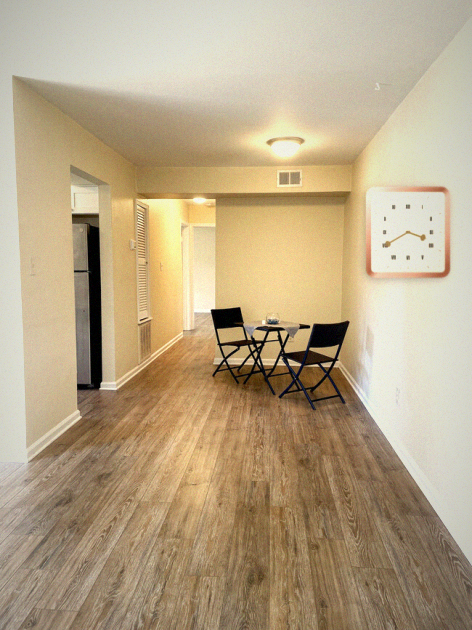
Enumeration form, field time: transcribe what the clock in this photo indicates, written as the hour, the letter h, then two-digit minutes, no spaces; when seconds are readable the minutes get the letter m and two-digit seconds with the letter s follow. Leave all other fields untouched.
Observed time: 3h40
